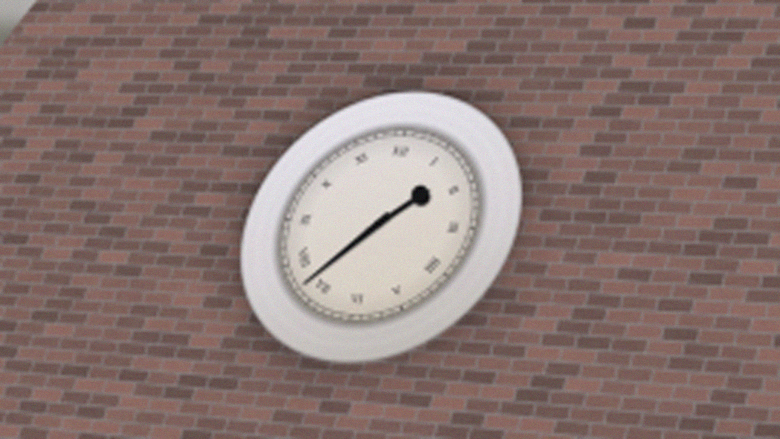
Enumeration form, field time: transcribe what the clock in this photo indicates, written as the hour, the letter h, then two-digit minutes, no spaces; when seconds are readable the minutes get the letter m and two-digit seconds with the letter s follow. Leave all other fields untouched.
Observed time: 1h37
